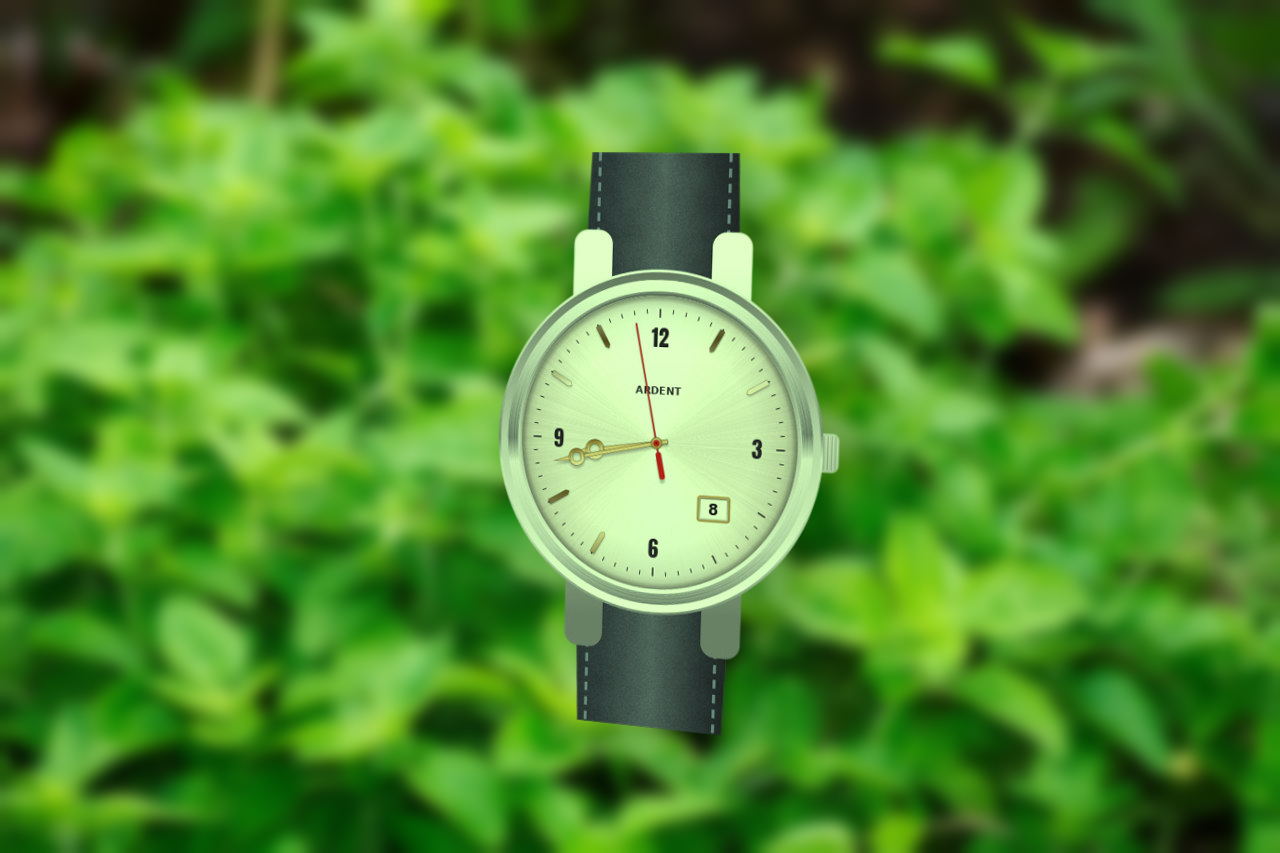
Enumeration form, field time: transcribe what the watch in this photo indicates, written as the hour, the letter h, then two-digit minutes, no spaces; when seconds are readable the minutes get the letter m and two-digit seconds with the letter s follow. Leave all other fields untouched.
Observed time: 8h42m58s
